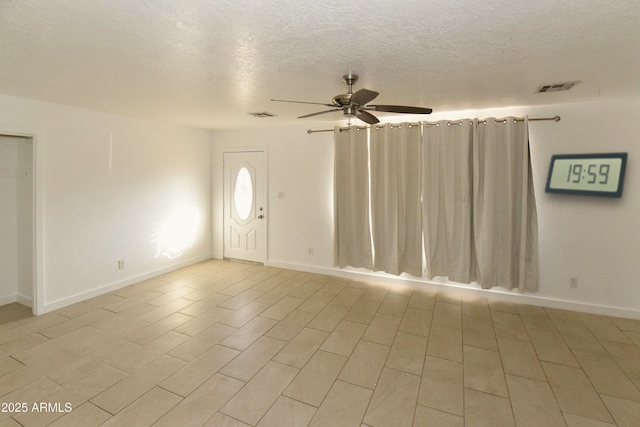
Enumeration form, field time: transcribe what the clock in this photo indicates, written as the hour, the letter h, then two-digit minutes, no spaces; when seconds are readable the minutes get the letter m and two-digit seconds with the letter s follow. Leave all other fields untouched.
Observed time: 19h59
